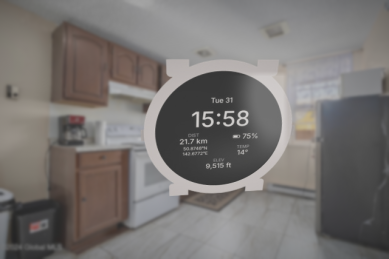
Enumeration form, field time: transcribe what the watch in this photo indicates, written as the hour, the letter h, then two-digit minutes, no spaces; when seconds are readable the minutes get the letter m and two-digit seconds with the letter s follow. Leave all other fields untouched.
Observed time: 15h58
